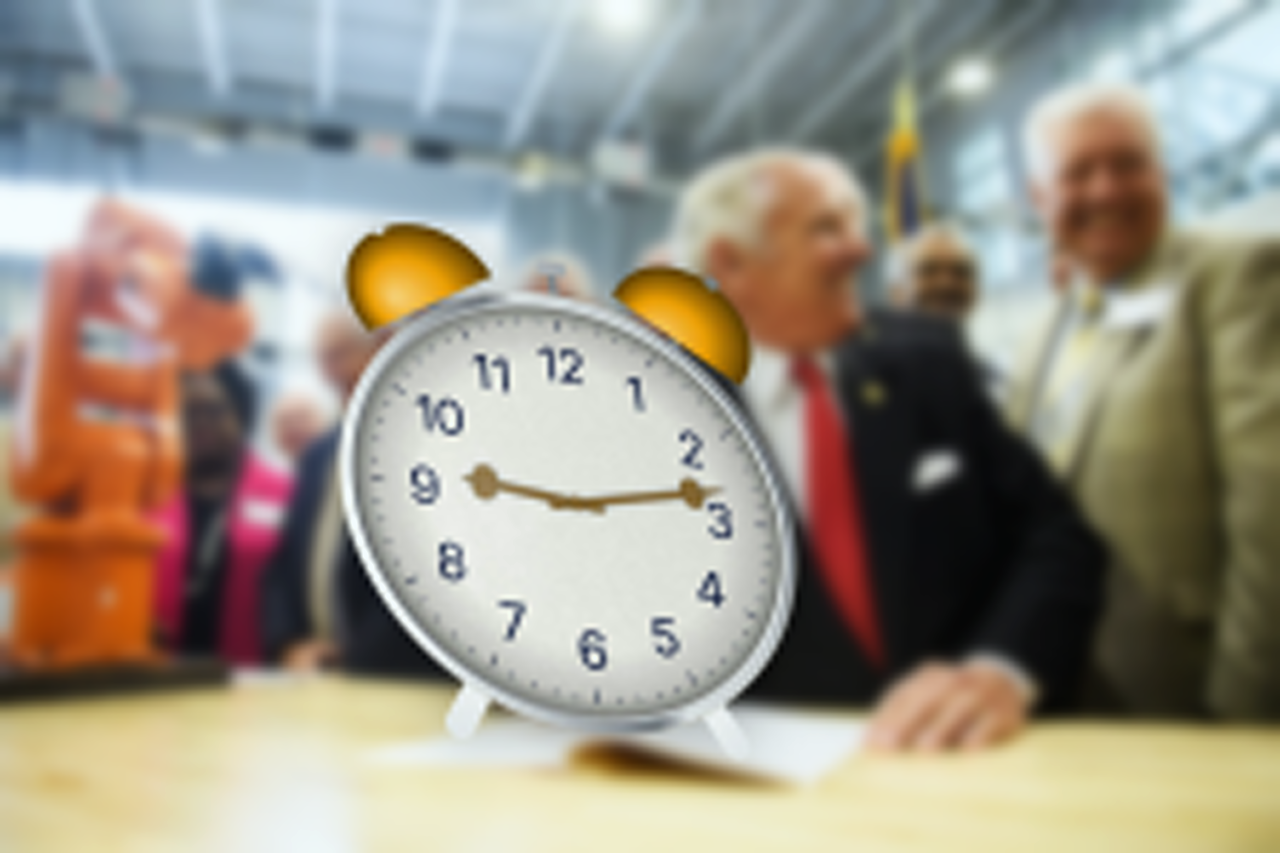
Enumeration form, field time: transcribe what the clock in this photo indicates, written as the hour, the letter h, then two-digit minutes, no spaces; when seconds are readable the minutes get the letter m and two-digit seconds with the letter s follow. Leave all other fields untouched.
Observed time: 9h13
